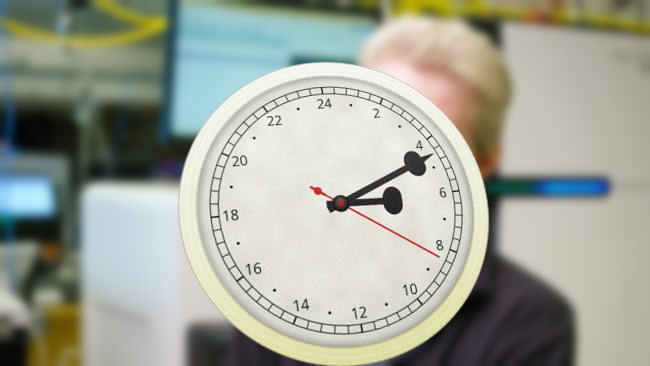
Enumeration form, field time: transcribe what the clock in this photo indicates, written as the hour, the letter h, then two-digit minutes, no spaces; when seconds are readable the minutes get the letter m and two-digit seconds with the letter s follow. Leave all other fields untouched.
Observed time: 6h11m21s
